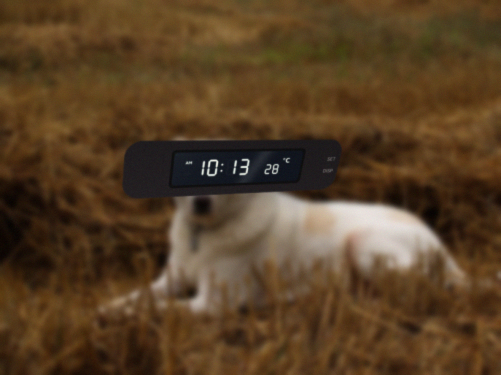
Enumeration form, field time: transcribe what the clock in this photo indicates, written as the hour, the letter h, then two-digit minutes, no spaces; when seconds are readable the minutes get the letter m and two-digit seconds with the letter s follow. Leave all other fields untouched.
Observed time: 10h13
